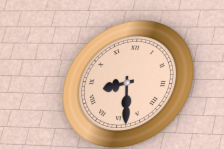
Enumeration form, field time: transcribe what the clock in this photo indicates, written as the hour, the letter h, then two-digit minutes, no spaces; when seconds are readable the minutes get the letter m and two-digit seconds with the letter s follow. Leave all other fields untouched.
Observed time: 8h28
